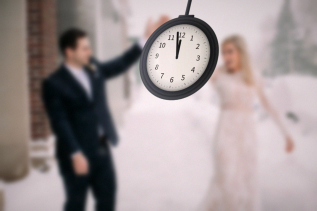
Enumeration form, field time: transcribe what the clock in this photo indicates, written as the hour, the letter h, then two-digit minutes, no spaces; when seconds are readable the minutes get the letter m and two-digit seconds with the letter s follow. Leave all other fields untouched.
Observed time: 11h58
